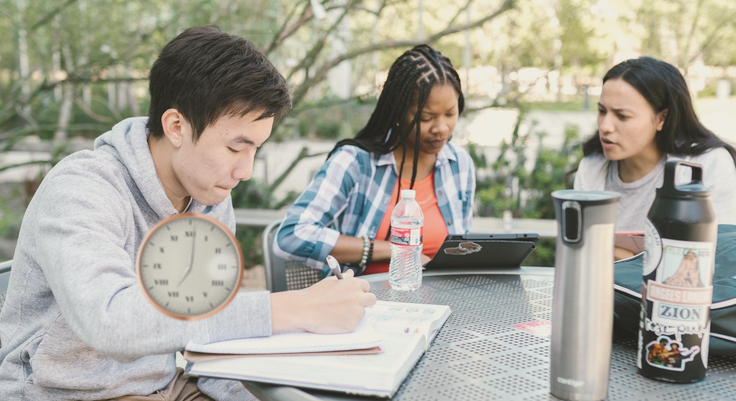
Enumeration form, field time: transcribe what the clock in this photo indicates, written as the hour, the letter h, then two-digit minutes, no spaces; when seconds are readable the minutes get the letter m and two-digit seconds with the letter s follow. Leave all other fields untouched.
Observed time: 7h01
